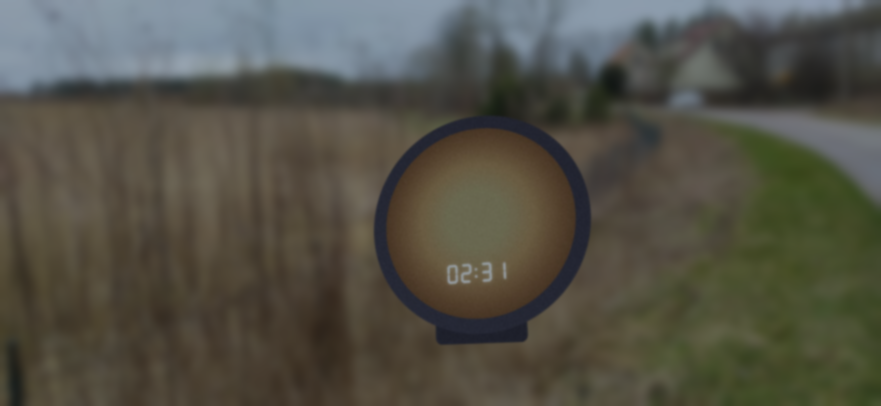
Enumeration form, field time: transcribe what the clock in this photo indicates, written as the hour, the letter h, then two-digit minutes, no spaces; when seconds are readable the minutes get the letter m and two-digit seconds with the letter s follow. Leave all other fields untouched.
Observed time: 2h31
